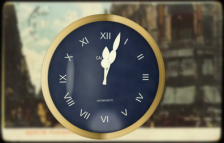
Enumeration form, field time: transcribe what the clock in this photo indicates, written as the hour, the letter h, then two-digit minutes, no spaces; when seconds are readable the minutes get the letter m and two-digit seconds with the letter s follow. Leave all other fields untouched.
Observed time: 12h03
